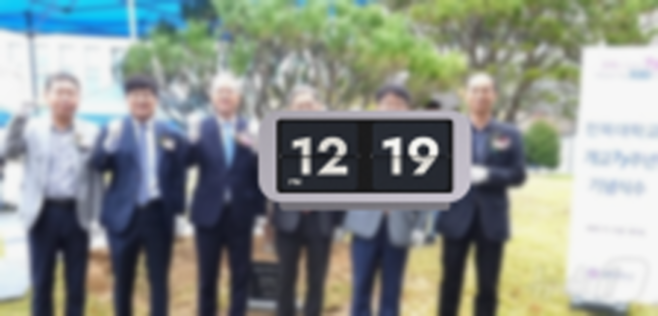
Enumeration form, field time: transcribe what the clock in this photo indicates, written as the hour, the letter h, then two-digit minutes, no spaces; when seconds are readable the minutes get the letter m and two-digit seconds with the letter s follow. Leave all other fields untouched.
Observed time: 12h19
